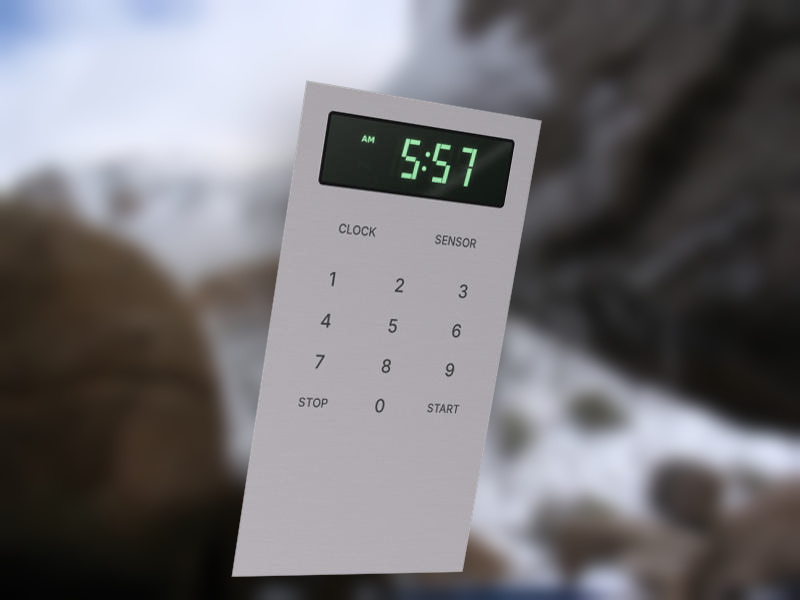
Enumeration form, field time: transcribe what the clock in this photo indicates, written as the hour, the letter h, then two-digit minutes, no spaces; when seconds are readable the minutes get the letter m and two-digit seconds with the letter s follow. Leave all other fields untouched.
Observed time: 5h57
